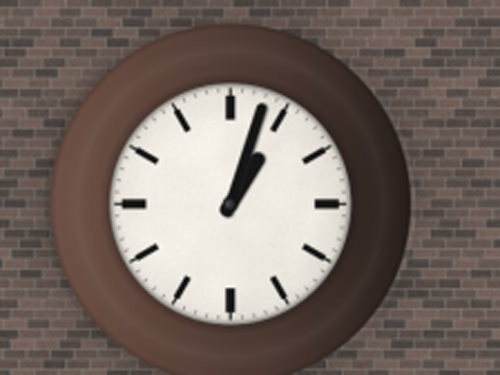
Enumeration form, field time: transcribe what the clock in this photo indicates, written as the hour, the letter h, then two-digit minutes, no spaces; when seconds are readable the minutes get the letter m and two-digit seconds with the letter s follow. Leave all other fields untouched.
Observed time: 1h03
